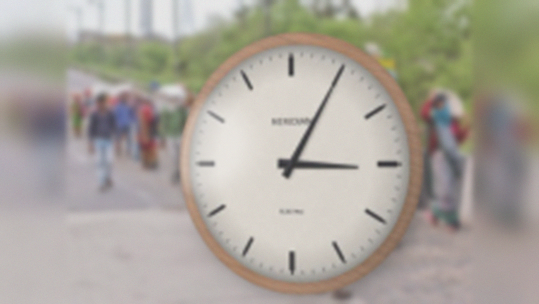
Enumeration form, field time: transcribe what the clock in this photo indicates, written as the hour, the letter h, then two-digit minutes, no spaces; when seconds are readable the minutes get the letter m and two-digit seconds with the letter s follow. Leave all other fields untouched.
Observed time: 3h05
